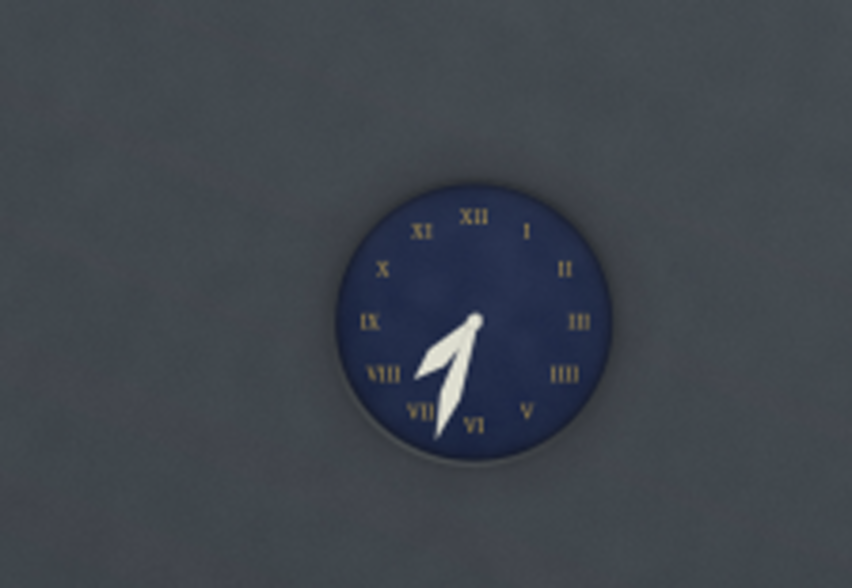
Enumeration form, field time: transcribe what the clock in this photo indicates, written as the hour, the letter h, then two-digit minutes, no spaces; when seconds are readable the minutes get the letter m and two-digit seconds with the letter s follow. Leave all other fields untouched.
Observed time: 7h33
